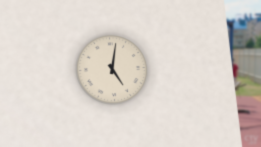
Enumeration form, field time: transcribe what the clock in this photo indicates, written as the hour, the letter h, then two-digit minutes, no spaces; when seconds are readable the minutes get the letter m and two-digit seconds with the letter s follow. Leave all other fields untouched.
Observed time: 5h02
